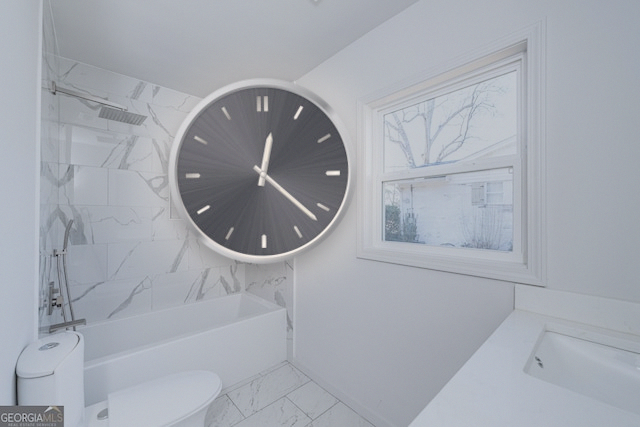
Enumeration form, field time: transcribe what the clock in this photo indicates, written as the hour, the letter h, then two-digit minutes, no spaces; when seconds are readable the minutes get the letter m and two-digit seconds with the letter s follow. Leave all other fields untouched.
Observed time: 12h22
